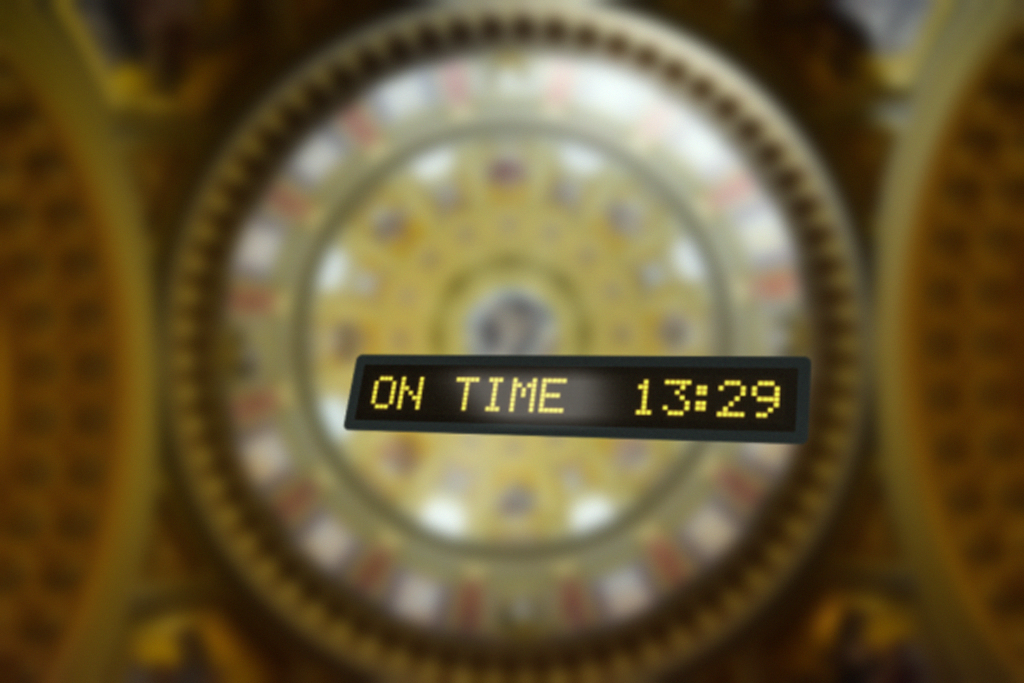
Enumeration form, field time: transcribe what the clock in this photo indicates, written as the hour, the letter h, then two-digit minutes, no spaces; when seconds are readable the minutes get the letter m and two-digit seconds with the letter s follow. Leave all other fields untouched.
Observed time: 13h29
